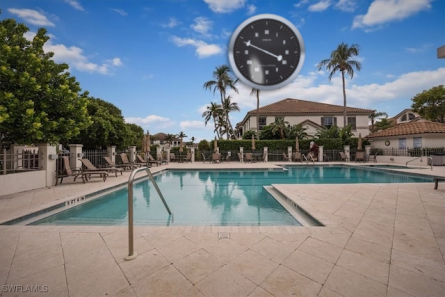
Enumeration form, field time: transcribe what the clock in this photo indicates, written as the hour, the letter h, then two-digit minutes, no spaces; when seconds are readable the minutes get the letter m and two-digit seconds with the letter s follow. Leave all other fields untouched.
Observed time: 3h49
